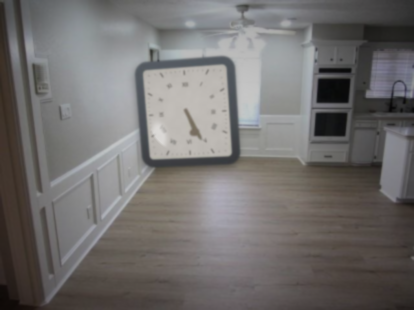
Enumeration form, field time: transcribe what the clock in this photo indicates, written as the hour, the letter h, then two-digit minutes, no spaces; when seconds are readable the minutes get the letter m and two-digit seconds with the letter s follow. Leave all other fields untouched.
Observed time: 5h26
